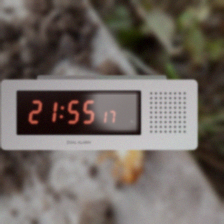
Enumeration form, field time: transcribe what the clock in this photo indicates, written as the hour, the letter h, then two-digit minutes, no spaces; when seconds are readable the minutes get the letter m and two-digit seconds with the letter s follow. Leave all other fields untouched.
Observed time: 21h55m17s
